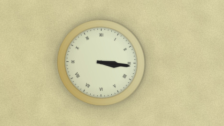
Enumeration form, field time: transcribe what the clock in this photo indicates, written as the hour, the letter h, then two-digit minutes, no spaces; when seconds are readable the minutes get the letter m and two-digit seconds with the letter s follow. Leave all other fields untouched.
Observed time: 3h16
